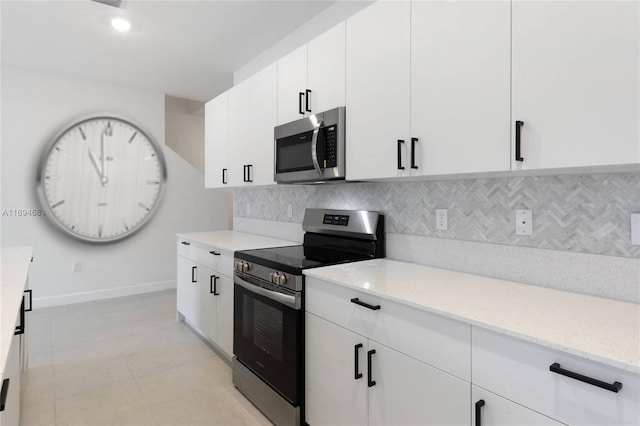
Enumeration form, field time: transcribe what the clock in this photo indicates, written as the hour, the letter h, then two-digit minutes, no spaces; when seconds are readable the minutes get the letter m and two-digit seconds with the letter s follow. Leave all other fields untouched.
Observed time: 10h59
